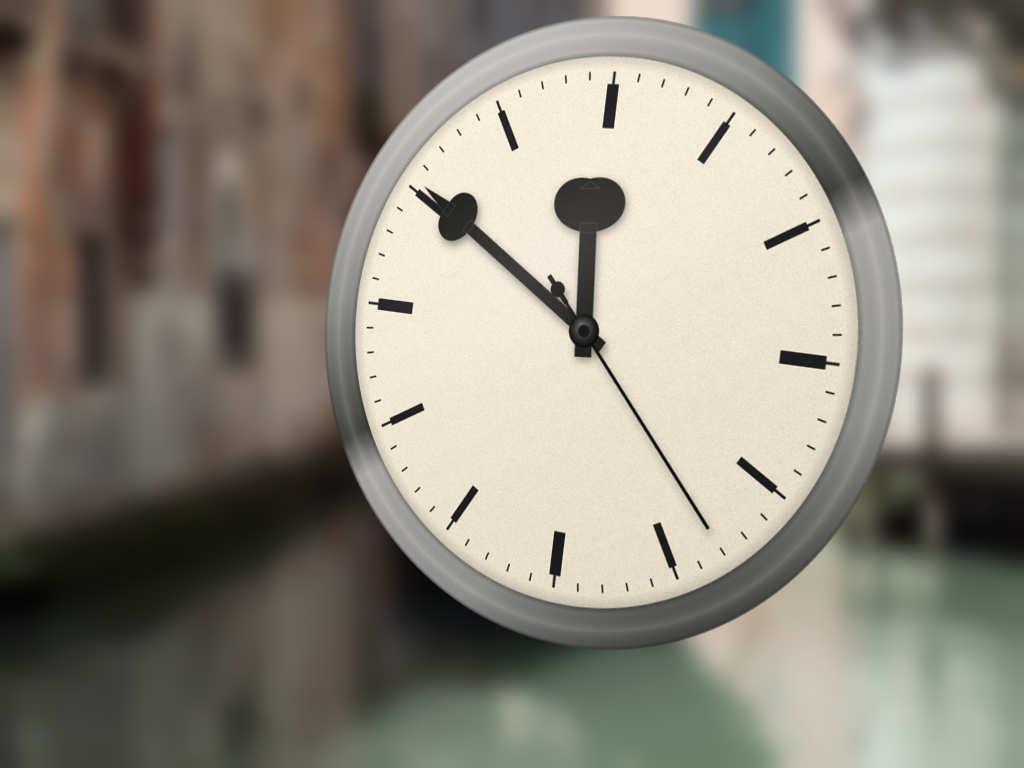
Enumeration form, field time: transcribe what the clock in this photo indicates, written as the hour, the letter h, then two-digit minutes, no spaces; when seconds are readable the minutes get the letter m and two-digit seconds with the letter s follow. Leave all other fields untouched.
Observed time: 11h50m23s
